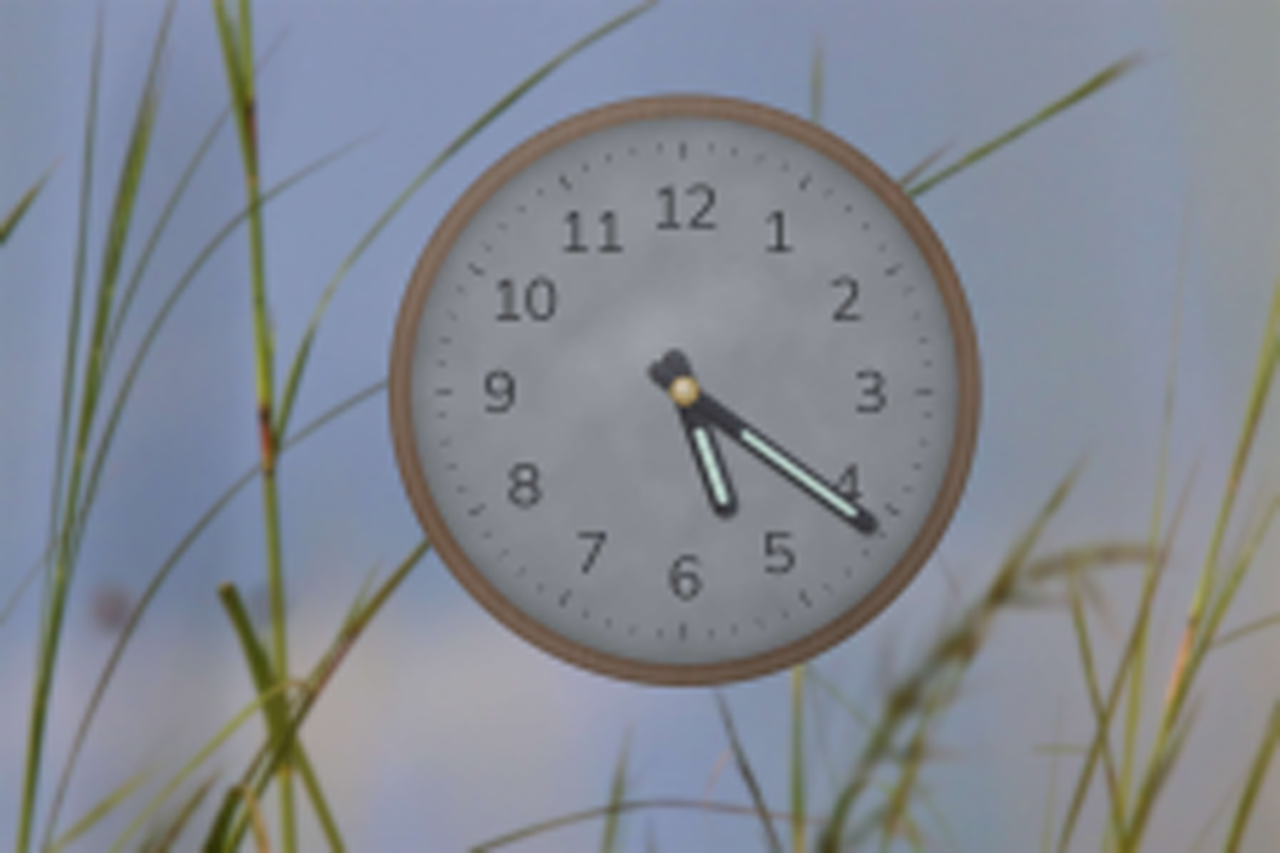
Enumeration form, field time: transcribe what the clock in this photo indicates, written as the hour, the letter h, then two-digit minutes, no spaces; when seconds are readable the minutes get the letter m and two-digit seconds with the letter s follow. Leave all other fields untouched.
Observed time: 5h21
